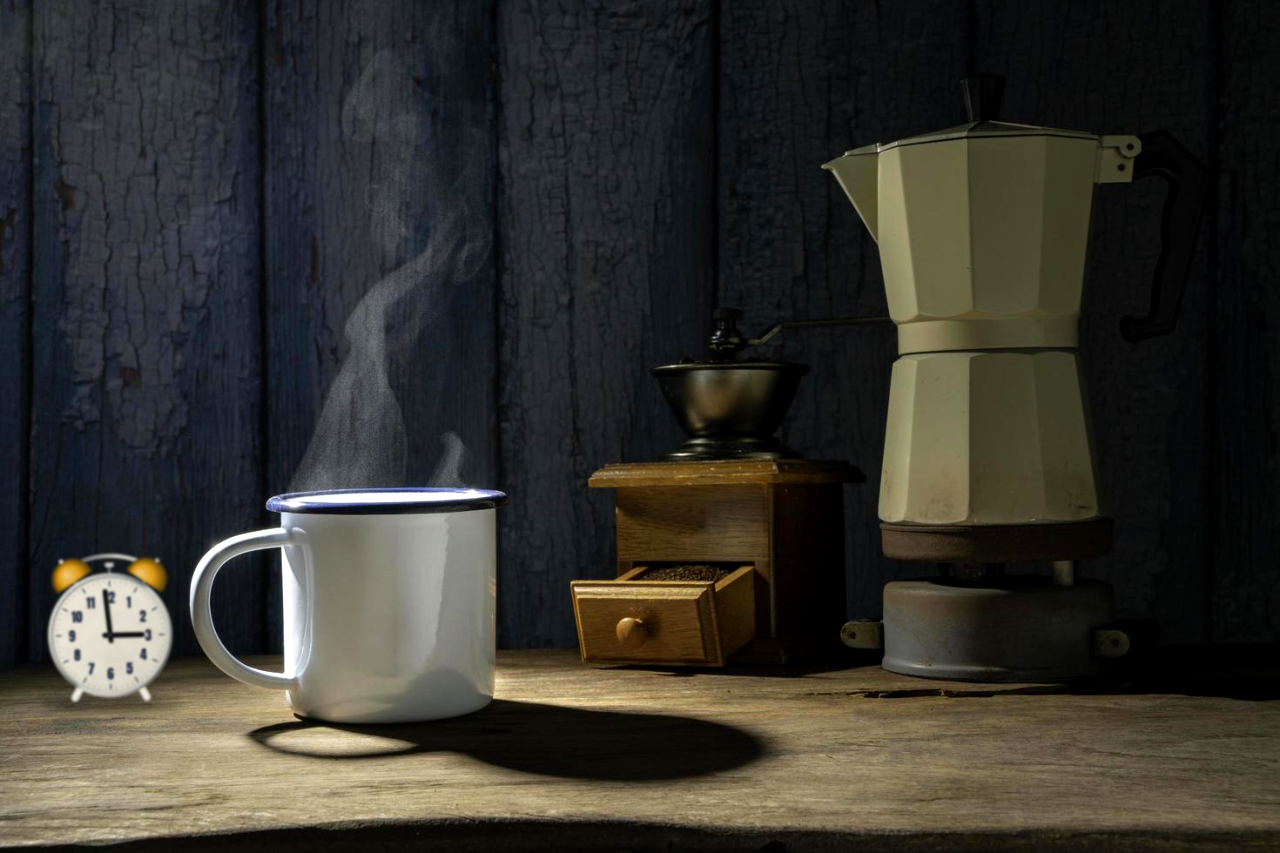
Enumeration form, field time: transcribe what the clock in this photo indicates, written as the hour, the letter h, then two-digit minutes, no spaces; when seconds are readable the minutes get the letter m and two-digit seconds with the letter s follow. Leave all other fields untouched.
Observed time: 2h59
